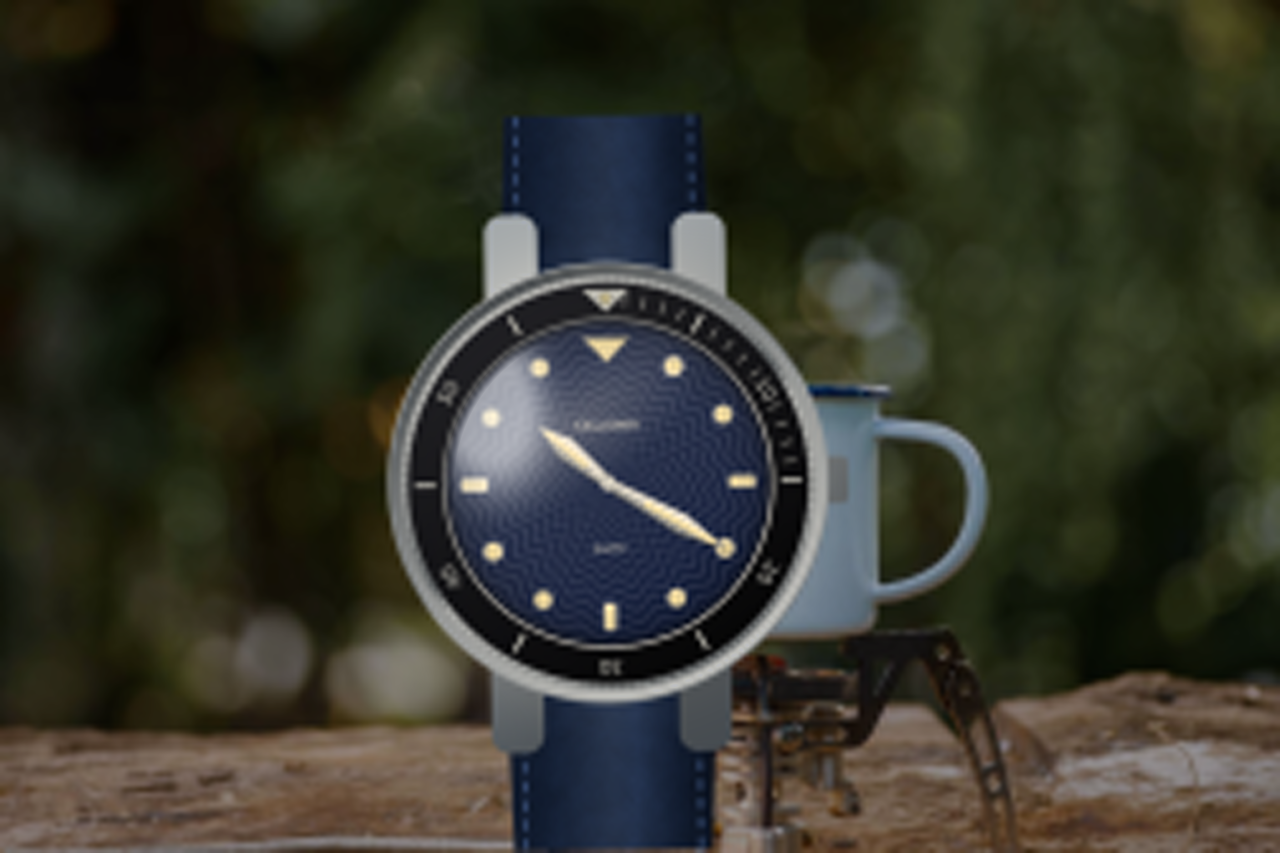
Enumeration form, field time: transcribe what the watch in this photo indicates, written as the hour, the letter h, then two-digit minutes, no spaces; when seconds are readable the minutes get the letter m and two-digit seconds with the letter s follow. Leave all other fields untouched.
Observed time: 10h20
